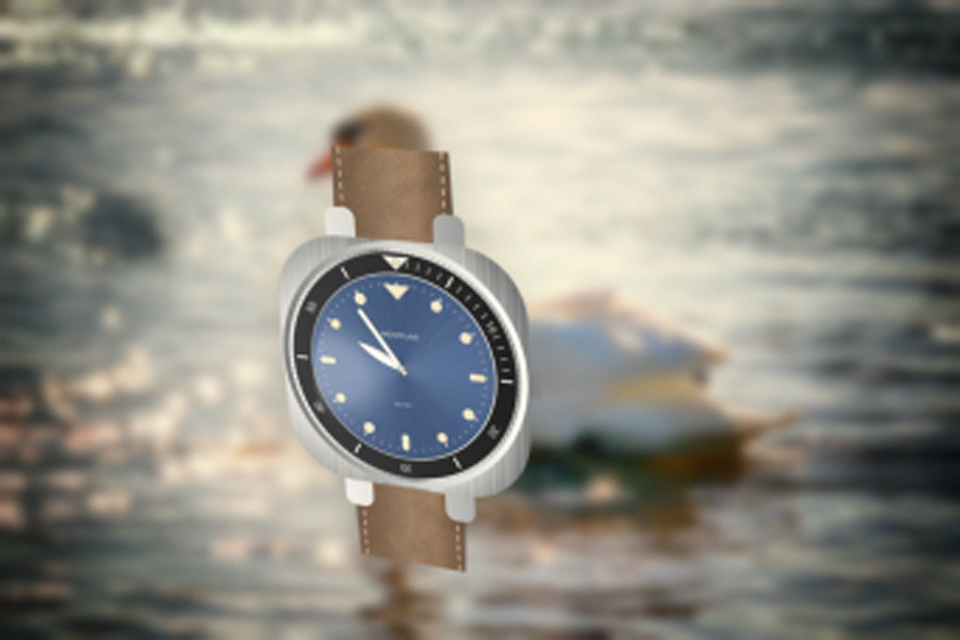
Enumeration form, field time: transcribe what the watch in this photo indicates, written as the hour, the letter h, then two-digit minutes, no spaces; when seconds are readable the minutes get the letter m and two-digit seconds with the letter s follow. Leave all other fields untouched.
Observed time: 9h54
